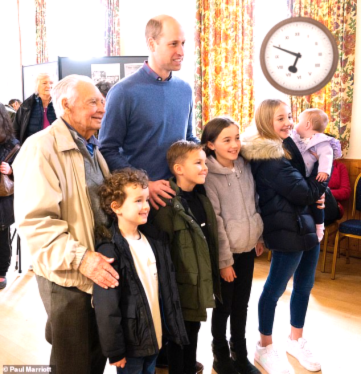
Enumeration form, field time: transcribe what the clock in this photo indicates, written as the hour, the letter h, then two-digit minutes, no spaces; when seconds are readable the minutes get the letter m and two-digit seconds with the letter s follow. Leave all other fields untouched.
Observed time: 6h49
